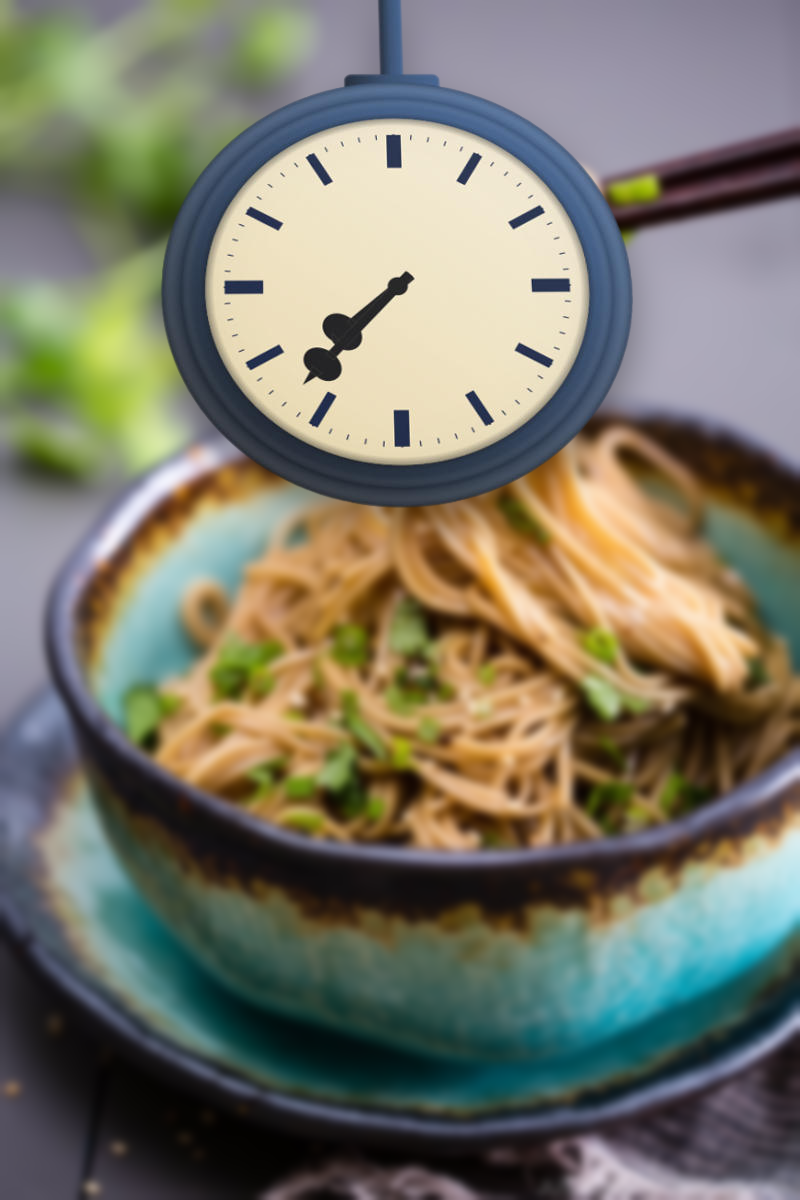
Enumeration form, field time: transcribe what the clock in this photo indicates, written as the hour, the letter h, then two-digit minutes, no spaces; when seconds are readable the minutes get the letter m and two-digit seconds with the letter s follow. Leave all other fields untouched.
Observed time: 7h37
